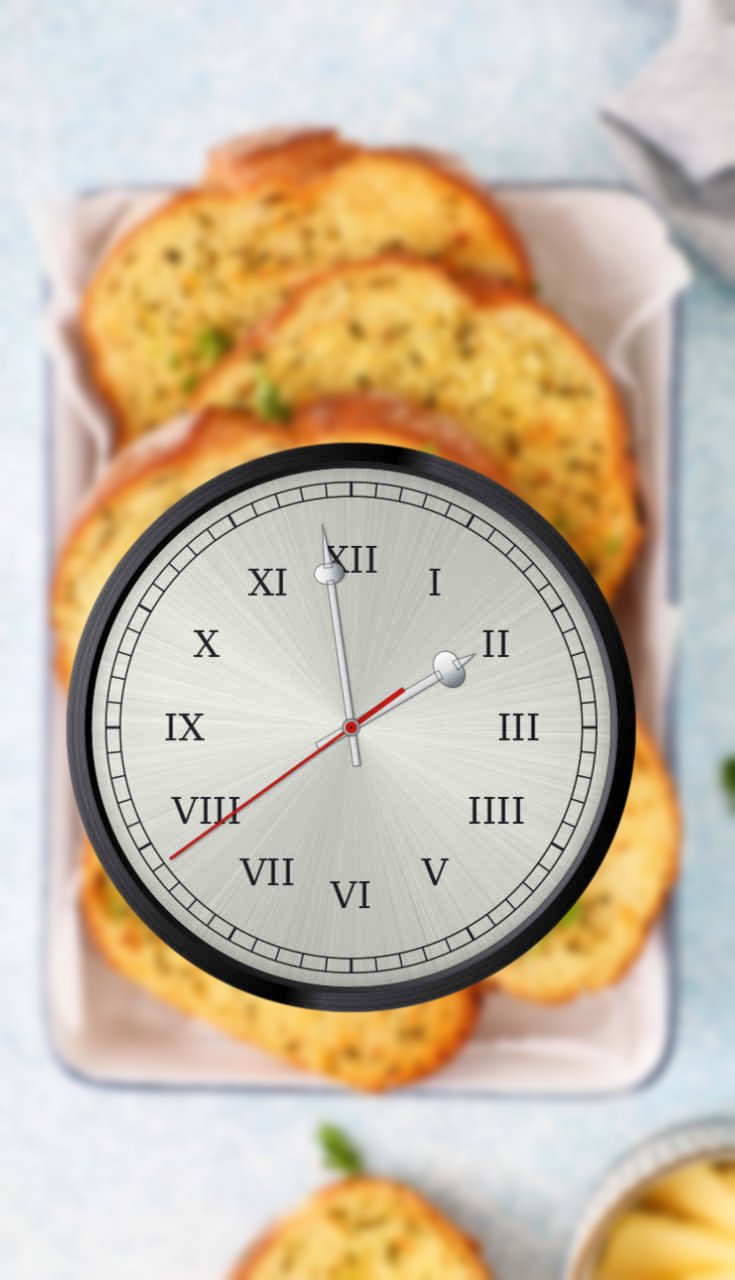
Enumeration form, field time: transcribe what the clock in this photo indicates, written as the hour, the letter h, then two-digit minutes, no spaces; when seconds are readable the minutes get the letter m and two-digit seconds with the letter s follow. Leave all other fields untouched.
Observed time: 1h58m39s
